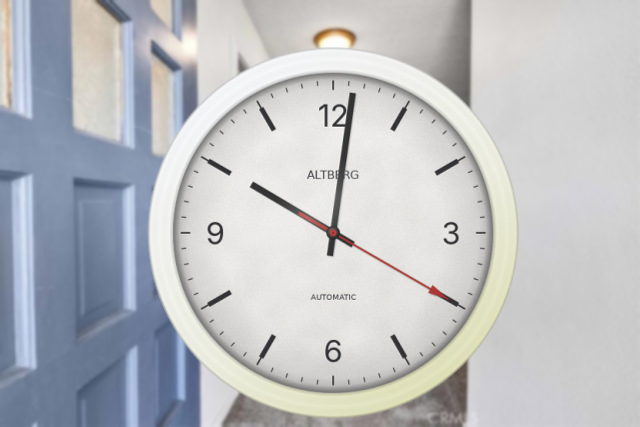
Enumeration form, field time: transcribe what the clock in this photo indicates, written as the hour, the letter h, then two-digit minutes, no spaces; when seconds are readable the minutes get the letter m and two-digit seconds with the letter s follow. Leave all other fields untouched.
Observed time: 10h01m20s
